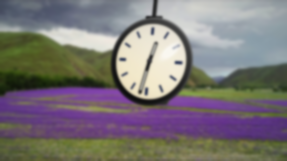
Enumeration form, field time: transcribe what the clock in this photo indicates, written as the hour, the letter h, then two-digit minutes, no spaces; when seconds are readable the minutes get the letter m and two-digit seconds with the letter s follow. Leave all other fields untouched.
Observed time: 12h32
